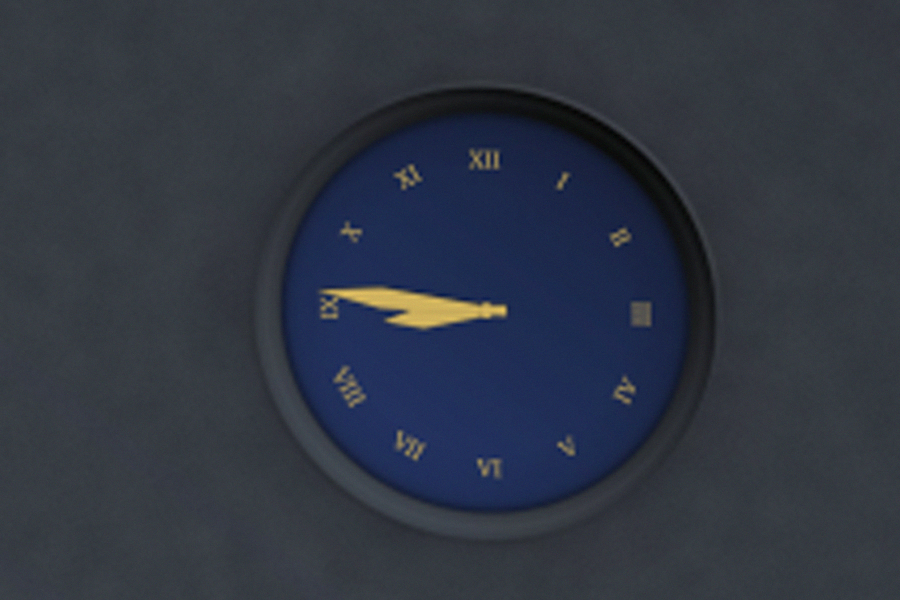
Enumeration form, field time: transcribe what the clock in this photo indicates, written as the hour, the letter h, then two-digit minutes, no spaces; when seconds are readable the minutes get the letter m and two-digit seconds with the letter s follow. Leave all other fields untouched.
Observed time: 8h46
